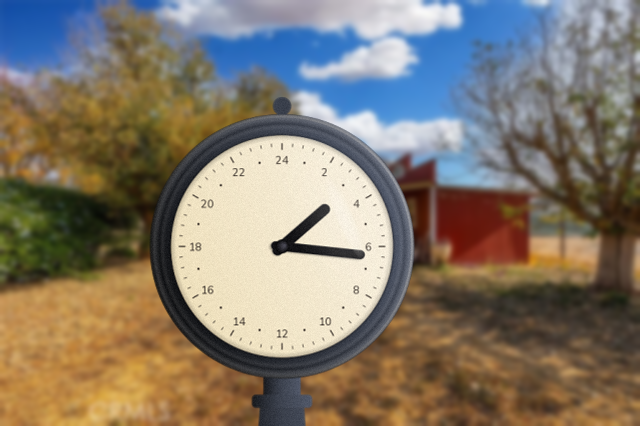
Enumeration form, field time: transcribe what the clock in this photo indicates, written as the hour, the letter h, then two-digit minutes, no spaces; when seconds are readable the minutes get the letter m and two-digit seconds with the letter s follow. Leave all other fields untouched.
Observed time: 3h16
